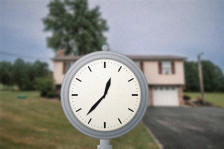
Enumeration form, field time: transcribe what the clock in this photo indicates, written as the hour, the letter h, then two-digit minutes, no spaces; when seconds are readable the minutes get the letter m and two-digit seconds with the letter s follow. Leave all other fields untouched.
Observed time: 12h37
